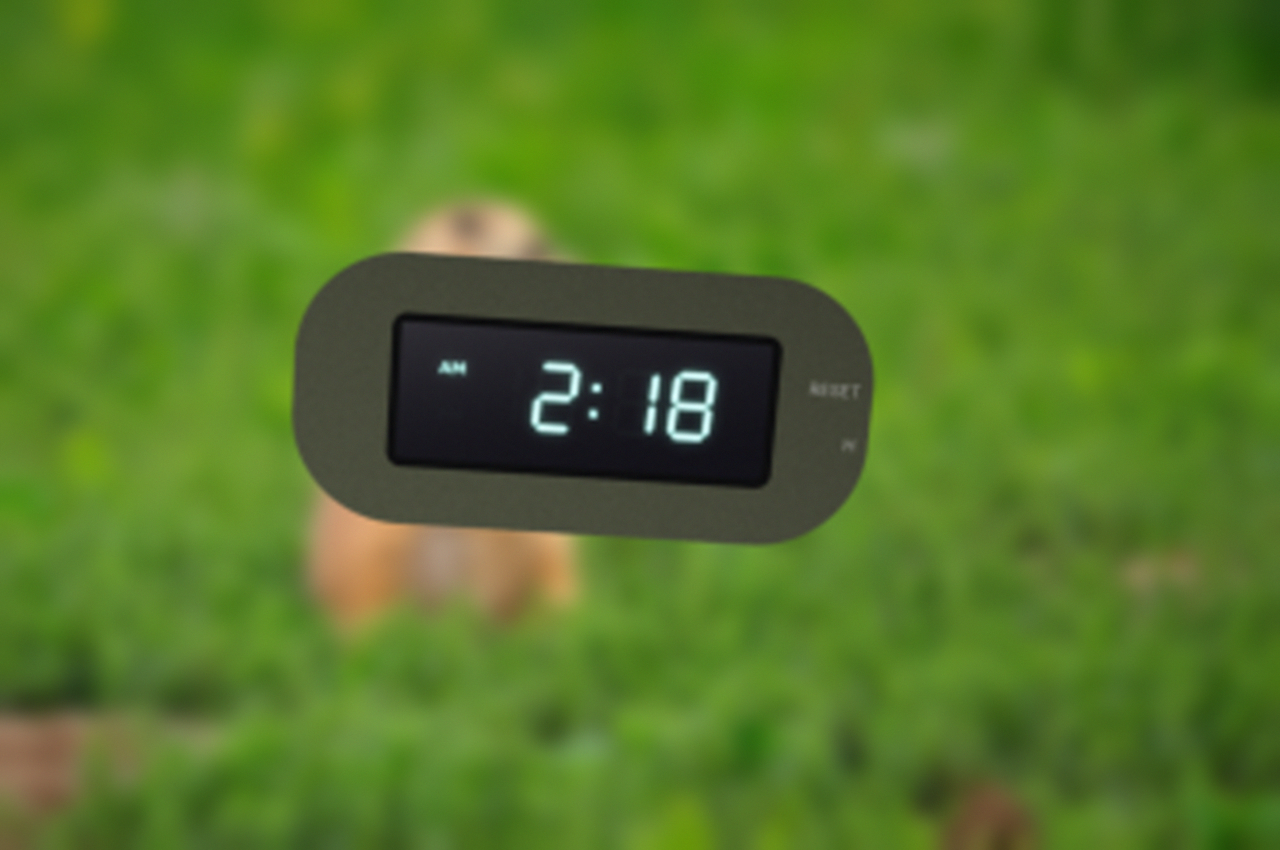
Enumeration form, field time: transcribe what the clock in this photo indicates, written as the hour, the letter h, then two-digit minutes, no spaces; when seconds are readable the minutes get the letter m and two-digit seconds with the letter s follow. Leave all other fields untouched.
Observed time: 2h18
